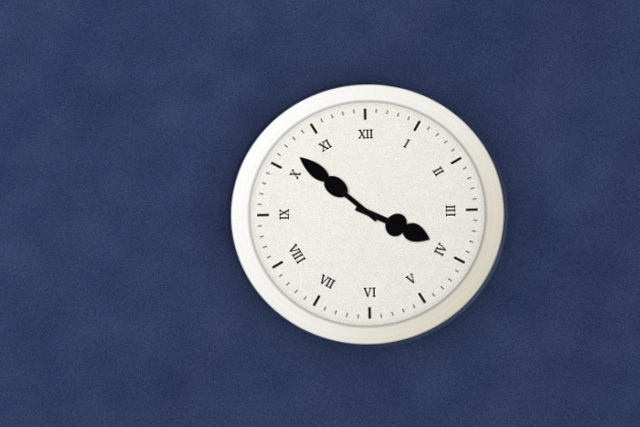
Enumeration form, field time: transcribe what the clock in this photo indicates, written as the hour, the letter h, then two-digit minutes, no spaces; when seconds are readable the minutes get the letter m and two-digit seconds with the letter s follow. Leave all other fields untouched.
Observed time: 3h52
